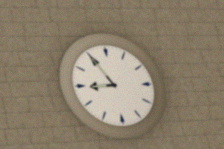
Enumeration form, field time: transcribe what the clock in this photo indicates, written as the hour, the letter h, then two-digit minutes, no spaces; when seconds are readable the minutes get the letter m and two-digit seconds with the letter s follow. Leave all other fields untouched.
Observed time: 8h55
